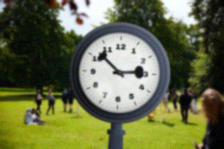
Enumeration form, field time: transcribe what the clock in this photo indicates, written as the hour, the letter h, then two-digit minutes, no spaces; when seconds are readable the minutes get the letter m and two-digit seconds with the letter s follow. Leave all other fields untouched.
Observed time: 2h52
